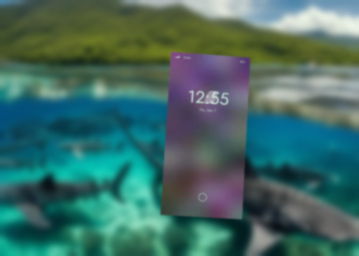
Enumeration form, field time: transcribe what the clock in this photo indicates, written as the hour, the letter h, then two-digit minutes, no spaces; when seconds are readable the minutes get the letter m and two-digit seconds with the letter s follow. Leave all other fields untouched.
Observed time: 12h55
